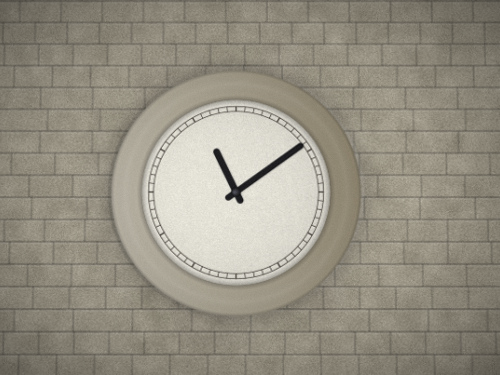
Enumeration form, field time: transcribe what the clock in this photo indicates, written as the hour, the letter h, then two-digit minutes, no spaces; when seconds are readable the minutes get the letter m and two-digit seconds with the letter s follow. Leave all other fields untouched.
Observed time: 11h09
